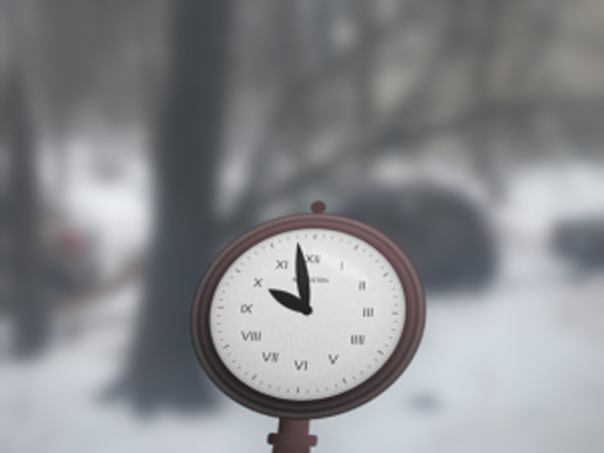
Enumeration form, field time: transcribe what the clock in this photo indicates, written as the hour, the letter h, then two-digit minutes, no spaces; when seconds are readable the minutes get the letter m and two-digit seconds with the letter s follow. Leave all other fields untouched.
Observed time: 9h58
